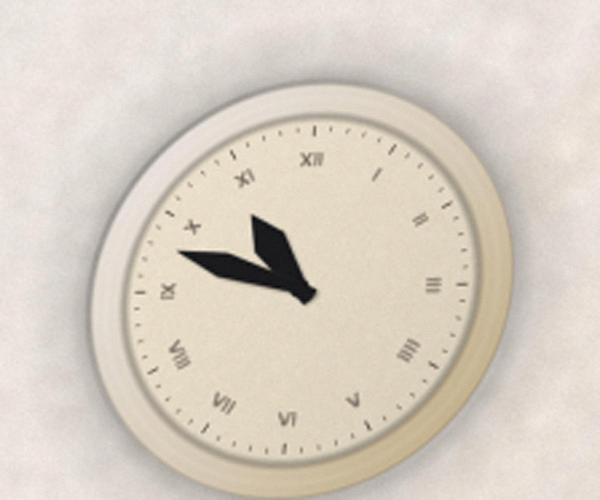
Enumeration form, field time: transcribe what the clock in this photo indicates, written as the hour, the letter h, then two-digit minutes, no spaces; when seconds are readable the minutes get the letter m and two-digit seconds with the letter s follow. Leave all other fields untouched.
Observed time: 10h48
